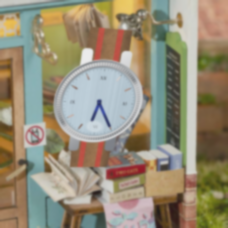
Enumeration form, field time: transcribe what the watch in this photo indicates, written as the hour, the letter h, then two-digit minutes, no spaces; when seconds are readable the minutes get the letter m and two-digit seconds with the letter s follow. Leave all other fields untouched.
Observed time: 6h25
